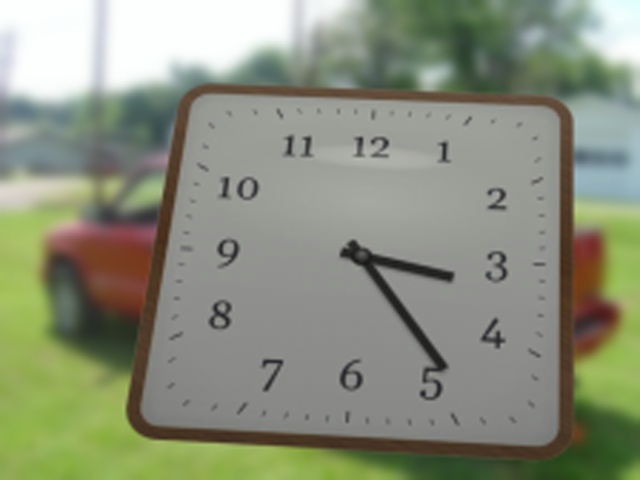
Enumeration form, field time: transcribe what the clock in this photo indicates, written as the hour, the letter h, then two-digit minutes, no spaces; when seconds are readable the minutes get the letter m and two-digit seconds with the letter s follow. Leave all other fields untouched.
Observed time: 3h24
